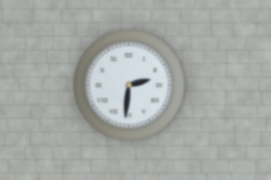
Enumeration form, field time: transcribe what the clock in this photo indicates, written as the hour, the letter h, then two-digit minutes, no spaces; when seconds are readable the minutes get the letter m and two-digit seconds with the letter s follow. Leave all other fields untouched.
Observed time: 2h31
